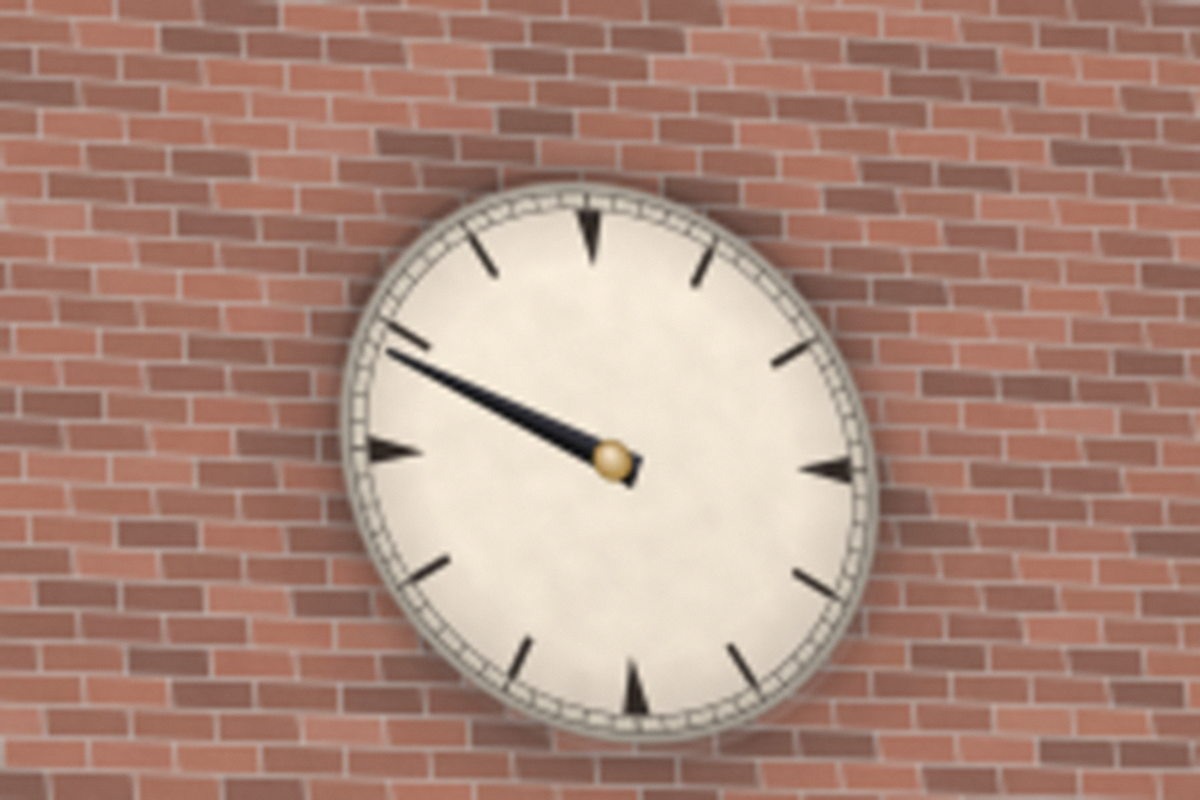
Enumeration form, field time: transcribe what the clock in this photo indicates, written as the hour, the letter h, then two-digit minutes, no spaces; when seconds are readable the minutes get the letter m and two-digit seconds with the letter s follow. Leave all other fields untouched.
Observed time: 9h49
